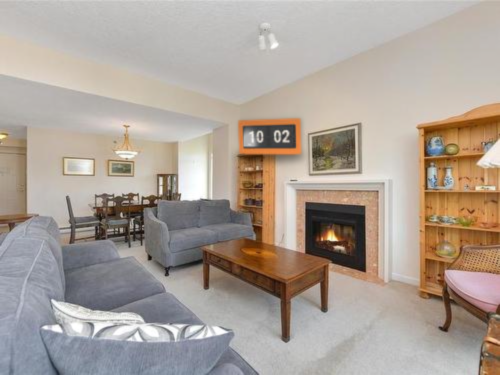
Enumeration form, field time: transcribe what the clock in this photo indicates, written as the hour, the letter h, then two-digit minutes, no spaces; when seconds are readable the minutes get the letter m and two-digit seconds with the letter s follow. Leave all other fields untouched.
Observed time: 10h02
